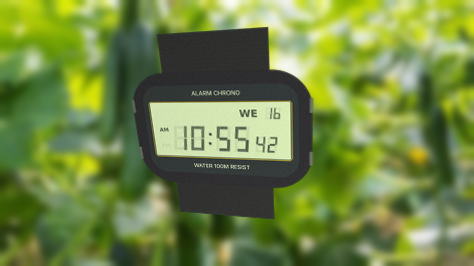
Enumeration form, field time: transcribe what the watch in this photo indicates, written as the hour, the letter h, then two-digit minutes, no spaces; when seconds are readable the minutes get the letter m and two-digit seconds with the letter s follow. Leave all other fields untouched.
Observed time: 10h55m42s
